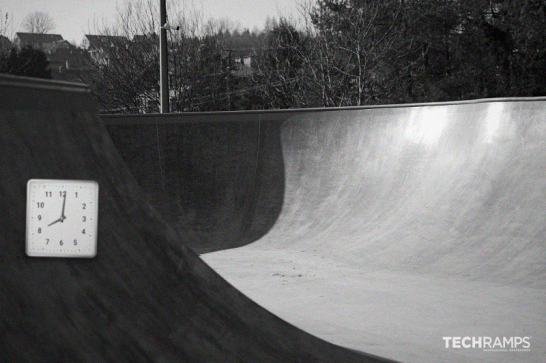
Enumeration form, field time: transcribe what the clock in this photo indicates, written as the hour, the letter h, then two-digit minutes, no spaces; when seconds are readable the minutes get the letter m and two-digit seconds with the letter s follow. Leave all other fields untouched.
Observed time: 8h01
